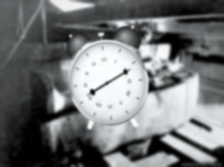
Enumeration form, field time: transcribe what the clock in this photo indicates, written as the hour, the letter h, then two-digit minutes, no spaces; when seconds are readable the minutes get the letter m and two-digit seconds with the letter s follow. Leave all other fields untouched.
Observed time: 8h11
